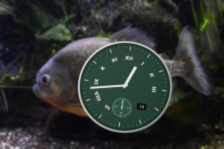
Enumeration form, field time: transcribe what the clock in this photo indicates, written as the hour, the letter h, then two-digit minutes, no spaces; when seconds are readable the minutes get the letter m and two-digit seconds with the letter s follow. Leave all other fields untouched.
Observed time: 12h43
